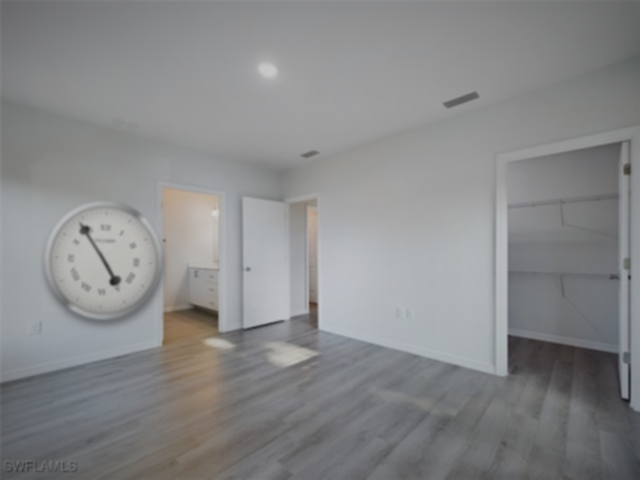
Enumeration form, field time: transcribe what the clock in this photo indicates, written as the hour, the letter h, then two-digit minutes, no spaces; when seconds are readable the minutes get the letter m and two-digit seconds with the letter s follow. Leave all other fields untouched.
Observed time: 4h54
